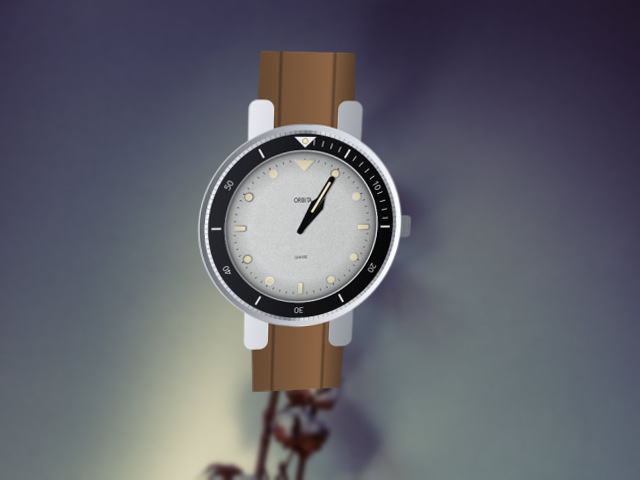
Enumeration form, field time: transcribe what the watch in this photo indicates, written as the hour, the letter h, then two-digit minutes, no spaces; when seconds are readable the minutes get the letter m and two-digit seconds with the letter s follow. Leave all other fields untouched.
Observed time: 1h05
